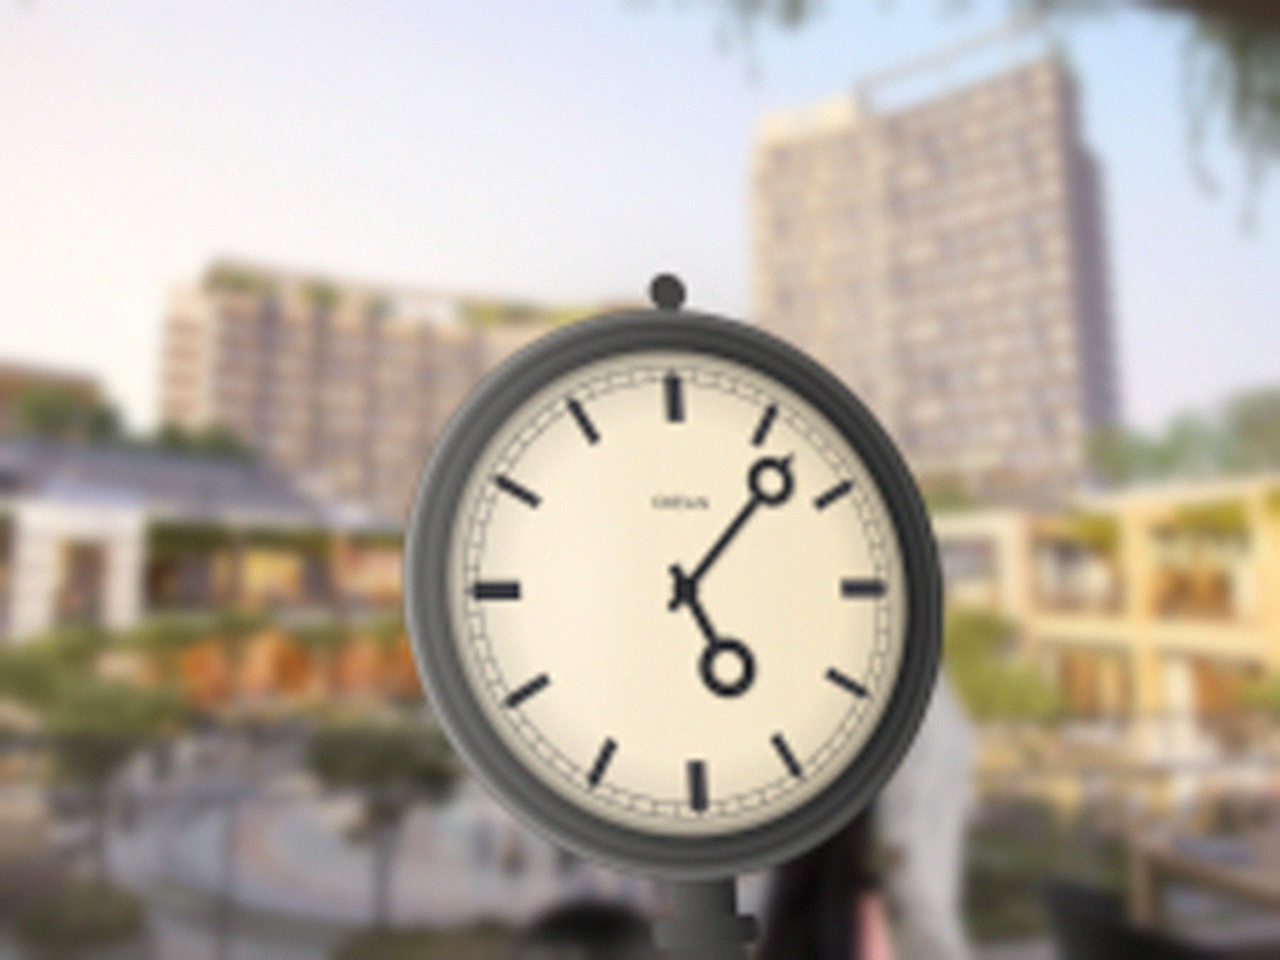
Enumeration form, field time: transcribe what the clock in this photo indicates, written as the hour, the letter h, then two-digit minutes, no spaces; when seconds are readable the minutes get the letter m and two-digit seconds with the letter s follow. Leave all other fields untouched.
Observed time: 5h07
